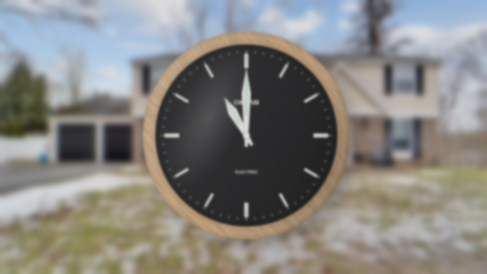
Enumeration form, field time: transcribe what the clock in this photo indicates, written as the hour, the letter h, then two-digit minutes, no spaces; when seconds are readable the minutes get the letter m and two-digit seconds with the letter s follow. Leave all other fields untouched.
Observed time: 11h00
